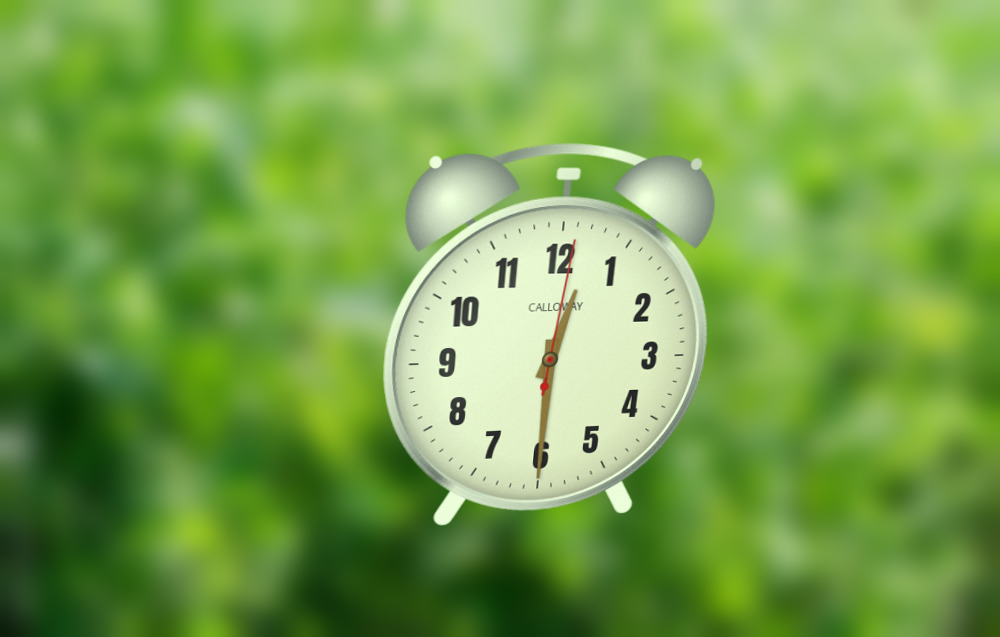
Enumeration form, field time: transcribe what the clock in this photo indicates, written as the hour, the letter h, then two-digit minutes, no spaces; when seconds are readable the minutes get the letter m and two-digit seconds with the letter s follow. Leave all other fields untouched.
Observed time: 12h30m01s
